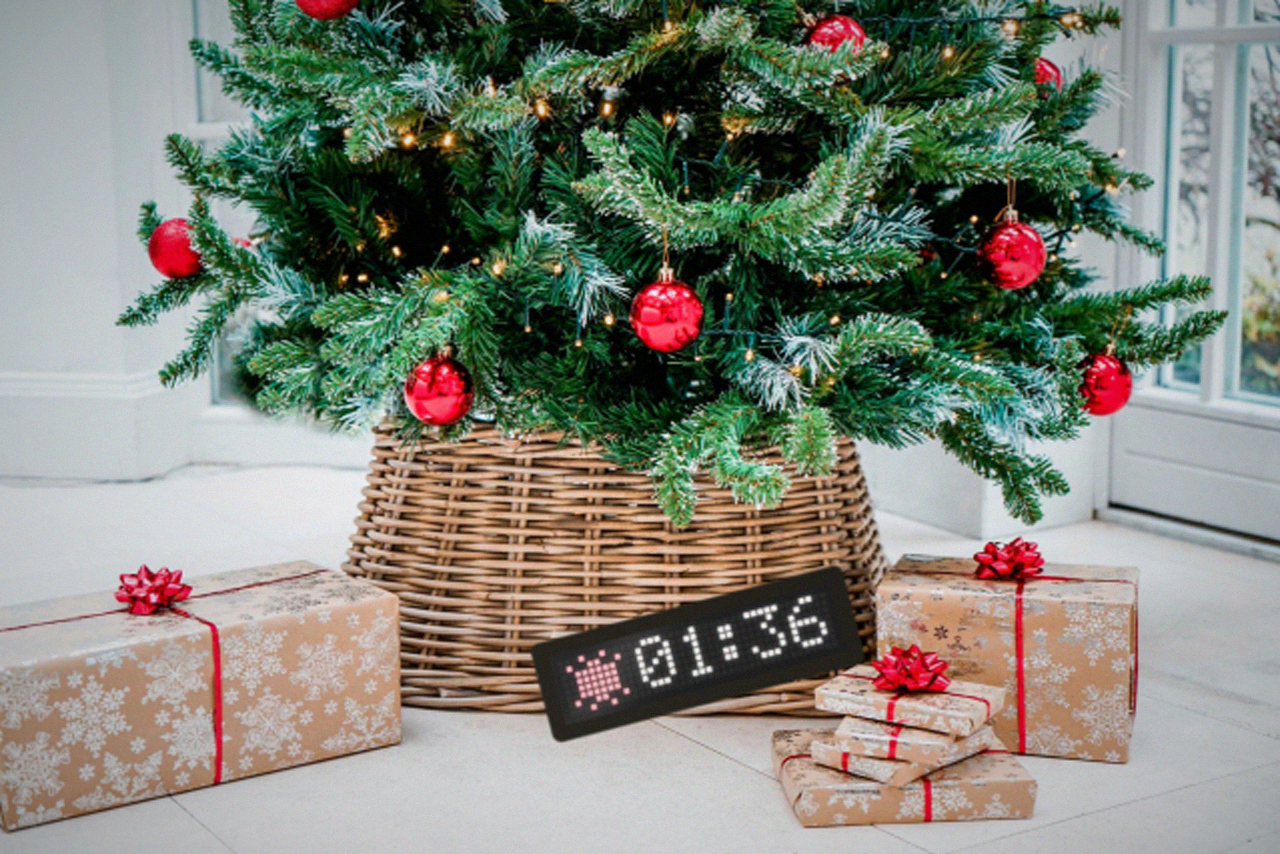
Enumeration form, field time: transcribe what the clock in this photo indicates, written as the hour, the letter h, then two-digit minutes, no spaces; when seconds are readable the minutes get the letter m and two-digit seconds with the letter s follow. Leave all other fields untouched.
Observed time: 1h36
